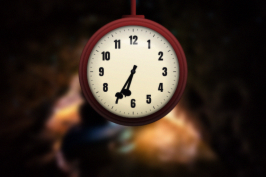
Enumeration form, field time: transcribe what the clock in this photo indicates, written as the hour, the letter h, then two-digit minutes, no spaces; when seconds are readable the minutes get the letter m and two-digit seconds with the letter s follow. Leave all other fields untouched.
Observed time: 6h35
